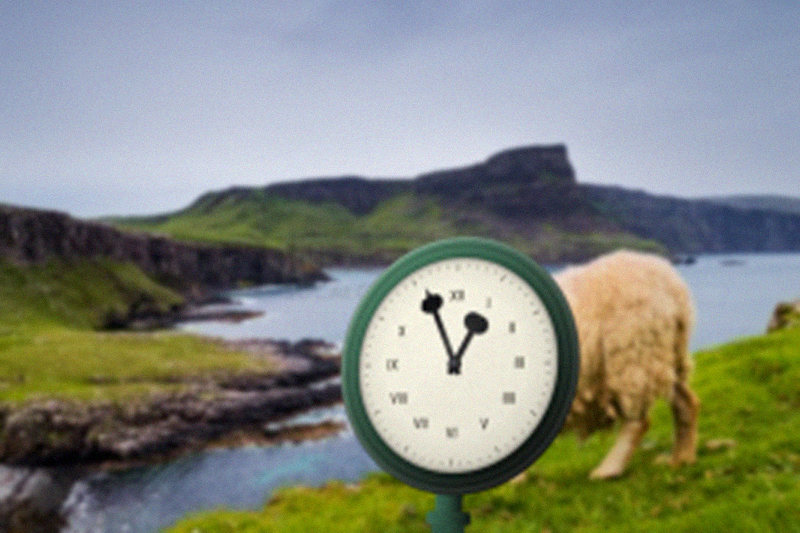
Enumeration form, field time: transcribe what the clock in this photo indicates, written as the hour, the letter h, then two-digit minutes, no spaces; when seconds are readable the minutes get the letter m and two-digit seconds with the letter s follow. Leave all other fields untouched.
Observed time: 12h56
